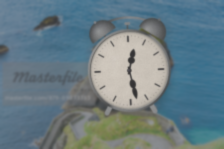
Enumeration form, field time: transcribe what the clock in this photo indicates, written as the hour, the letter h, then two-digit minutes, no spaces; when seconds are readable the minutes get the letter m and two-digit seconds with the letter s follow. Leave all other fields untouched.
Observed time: 12h28
